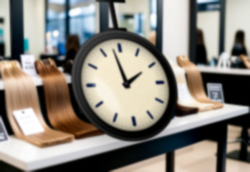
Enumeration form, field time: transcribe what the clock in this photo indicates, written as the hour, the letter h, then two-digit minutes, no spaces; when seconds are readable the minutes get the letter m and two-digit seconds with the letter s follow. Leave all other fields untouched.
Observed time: 1h58
